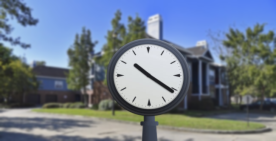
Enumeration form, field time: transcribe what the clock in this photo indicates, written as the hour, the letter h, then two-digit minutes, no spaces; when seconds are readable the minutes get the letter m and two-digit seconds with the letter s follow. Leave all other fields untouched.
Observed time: 10h21
